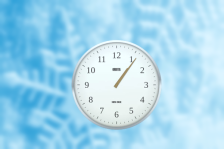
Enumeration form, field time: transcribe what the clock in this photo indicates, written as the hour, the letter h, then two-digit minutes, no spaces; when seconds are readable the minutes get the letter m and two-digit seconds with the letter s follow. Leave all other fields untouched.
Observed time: 1h06
